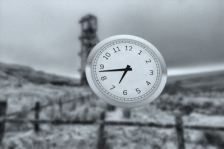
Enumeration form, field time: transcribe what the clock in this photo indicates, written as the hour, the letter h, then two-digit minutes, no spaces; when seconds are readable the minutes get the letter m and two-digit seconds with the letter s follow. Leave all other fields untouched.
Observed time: 6h43
